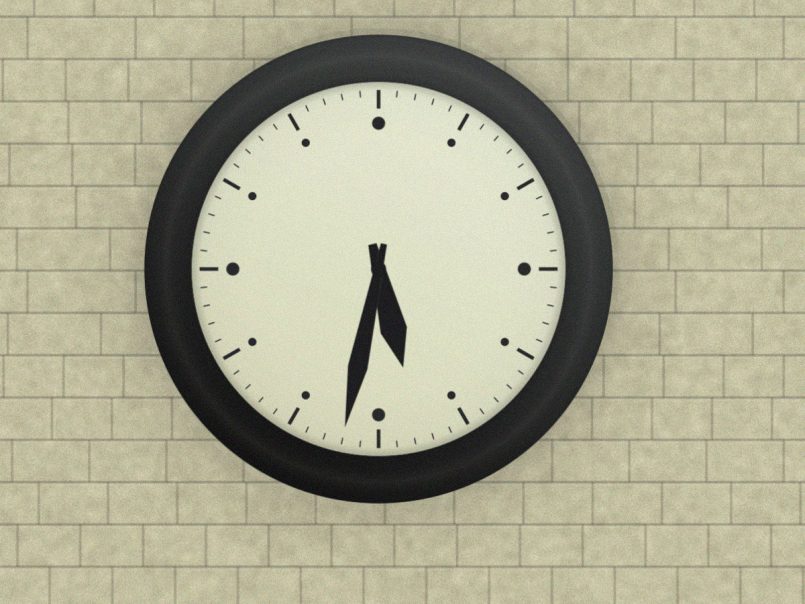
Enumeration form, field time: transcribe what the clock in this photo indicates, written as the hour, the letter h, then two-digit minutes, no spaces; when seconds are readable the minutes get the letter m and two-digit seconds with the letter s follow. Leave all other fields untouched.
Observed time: 5h32
